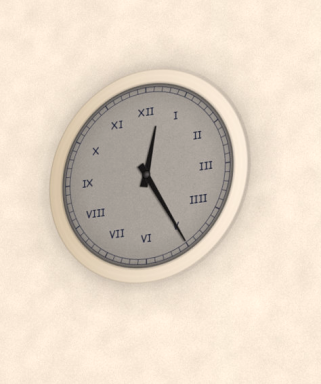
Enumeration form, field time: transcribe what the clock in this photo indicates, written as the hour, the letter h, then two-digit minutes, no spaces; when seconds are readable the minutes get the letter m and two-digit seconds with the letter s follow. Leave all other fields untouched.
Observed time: 12h25
